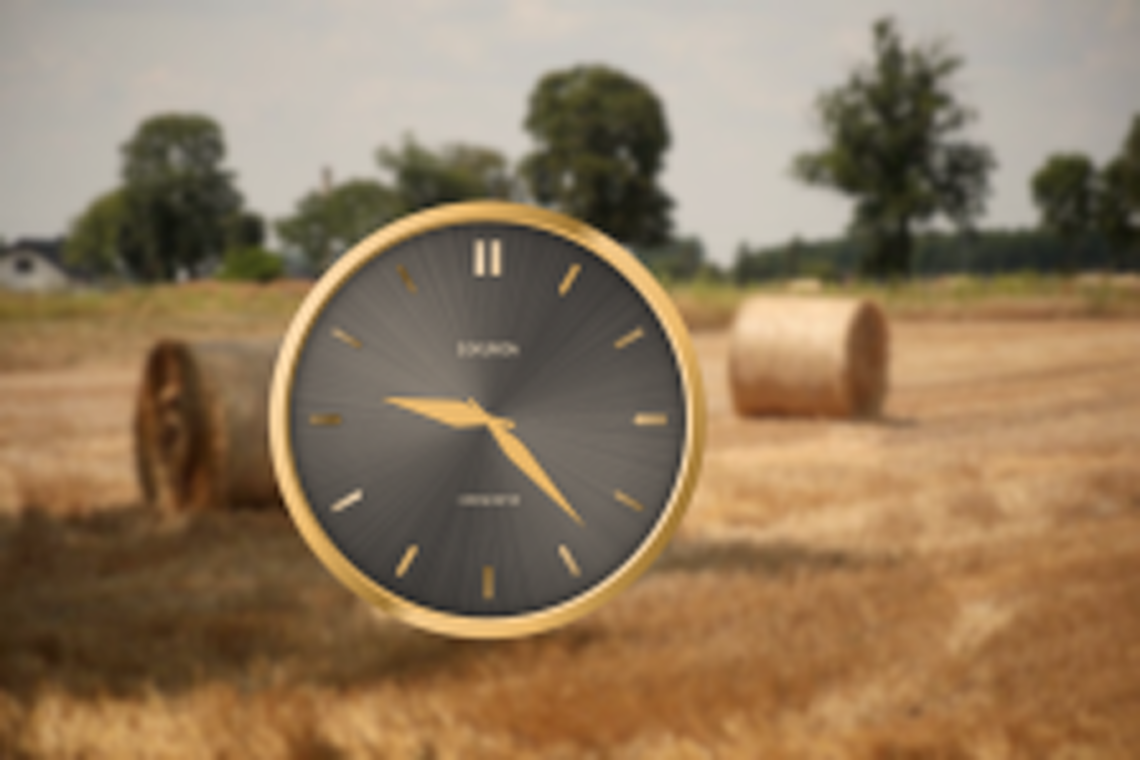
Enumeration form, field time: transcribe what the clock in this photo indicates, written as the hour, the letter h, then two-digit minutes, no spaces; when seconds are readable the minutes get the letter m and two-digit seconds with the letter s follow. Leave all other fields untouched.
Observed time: 9h23
